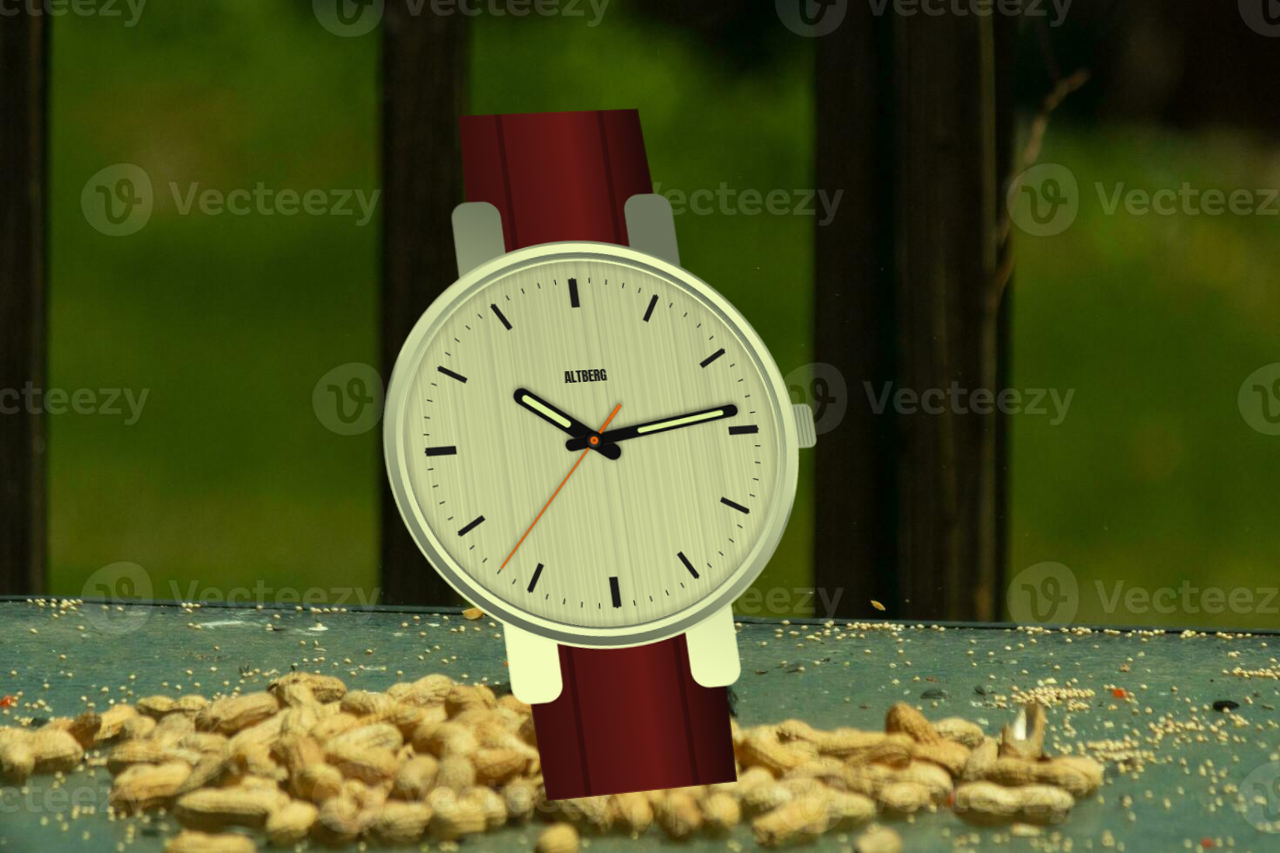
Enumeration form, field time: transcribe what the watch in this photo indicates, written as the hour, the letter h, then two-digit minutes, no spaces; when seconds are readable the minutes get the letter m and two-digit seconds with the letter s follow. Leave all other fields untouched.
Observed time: 10h13m37s
